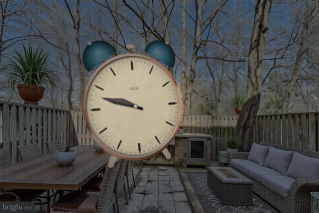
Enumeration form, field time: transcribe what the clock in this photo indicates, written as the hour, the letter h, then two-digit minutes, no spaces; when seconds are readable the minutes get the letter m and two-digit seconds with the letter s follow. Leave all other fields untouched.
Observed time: 9h48
